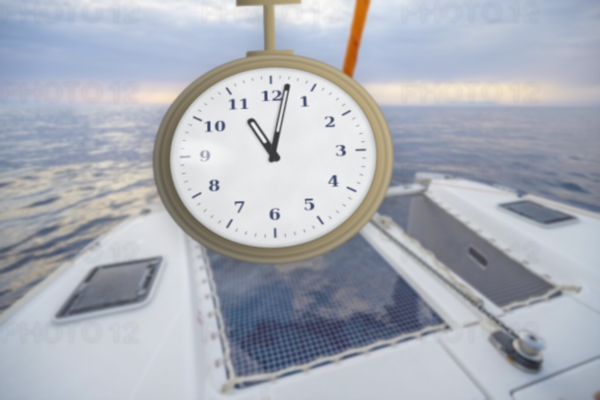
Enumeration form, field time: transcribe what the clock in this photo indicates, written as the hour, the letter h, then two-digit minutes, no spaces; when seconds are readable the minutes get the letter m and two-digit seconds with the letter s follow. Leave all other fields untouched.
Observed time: 11h02
